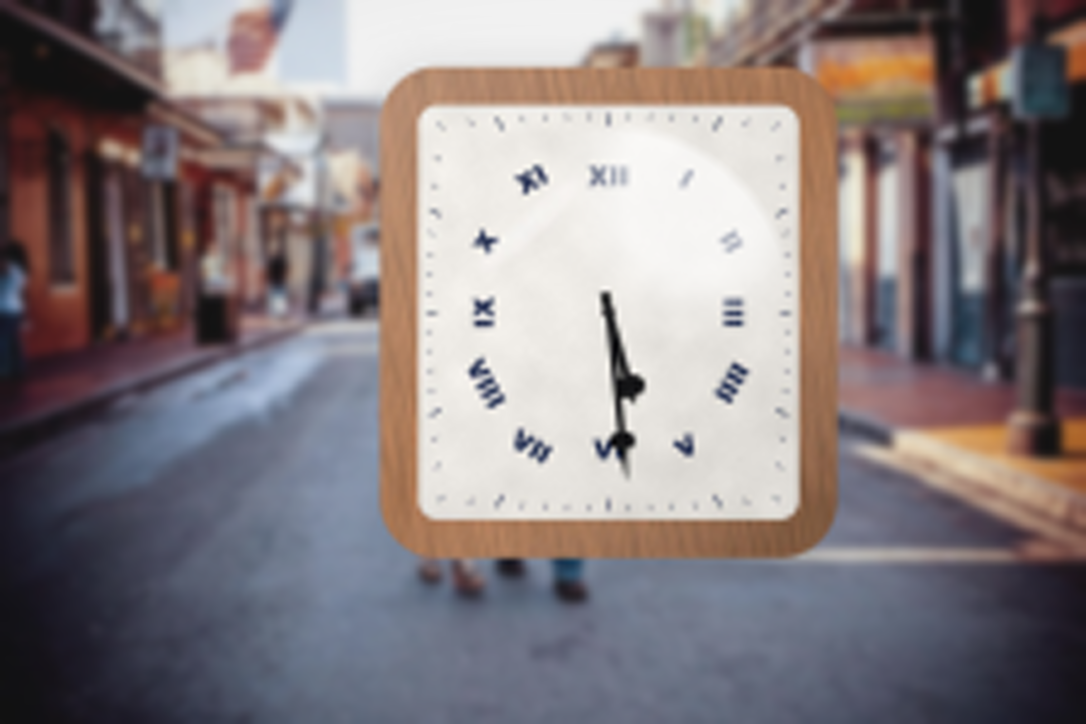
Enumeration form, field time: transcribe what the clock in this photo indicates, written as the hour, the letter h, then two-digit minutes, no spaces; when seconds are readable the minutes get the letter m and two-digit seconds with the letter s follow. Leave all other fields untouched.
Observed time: 5h29
